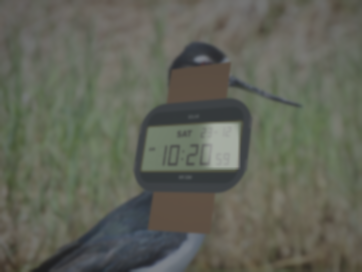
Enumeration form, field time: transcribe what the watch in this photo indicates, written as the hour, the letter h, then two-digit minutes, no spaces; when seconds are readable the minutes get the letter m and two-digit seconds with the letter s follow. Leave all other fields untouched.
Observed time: 10h20
